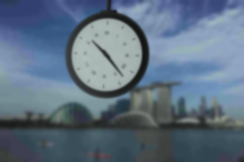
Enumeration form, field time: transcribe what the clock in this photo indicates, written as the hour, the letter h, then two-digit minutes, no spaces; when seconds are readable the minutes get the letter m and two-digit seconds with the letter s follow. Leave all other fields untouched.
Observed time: 10h23
